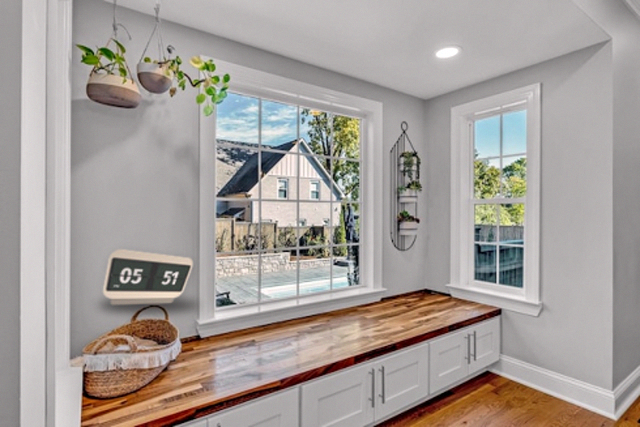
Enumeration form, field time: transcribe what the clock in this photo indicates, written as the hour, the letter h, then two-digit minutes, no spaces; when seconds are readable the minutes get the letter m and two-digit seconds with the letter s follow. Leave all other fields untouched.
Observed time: 5h51
